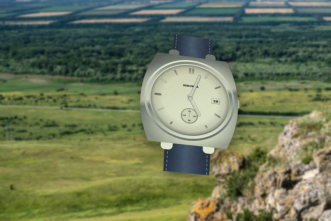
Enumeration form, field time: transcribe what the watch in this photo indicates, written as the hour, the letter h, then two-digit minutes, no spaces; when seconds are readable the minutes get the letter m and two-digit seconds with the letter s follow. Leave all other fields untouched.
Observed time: 5h03
